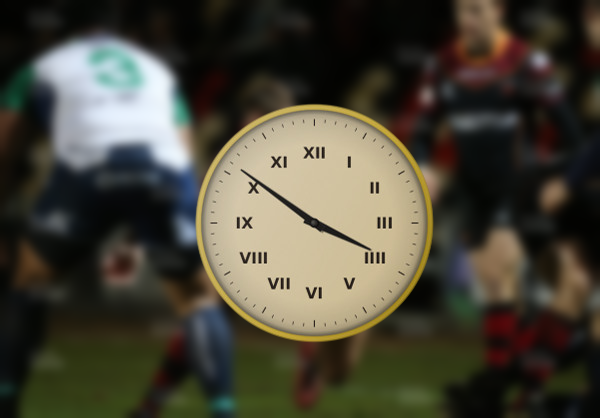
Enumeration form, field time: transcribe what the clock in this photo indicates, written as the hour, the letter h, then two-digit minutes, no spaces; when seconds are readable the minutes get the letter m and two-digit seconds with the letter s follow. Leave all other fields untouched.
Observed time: 3h51
